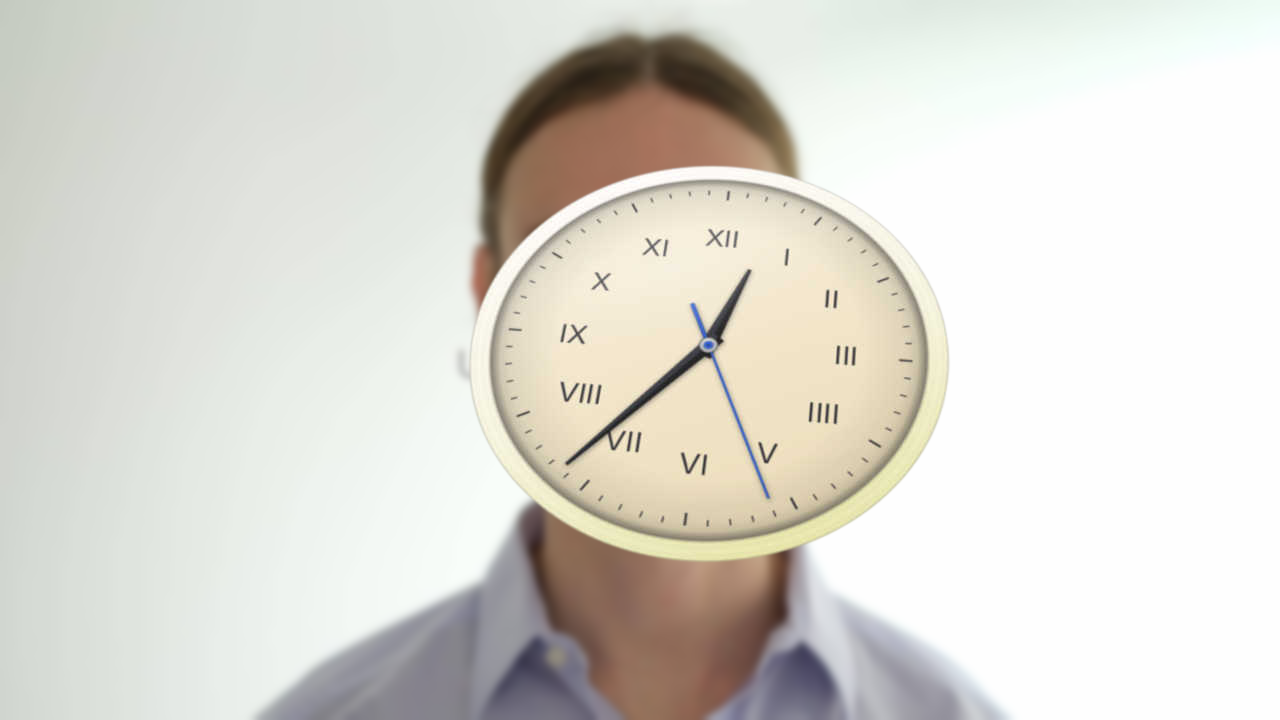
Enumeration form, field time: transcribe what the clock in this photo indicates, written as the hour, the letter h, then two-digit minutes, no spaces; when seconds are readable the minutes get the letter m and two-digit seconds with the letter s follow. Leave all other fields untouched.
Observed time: 12h36m26s
